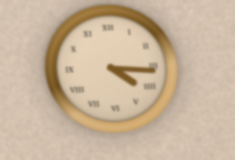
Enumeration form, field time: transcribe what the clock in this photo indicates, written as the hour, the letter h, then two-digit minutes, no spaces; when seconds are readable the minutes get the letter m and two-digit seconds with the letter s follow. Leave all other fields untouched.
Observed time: 4h16
